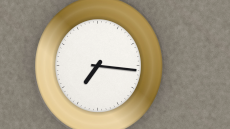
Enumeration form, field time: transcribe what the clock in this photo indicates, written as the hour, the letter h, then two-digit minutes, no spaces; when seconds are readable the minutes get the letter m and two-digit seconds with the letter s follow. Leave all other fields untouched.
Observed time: 7h16
